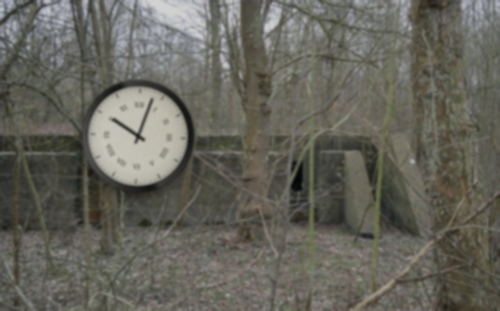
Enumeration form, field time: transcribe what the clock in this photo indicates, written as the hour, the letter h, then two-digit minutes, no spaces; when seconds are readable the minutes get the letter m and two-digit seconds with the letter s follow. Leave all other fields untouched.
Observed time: 10h03
